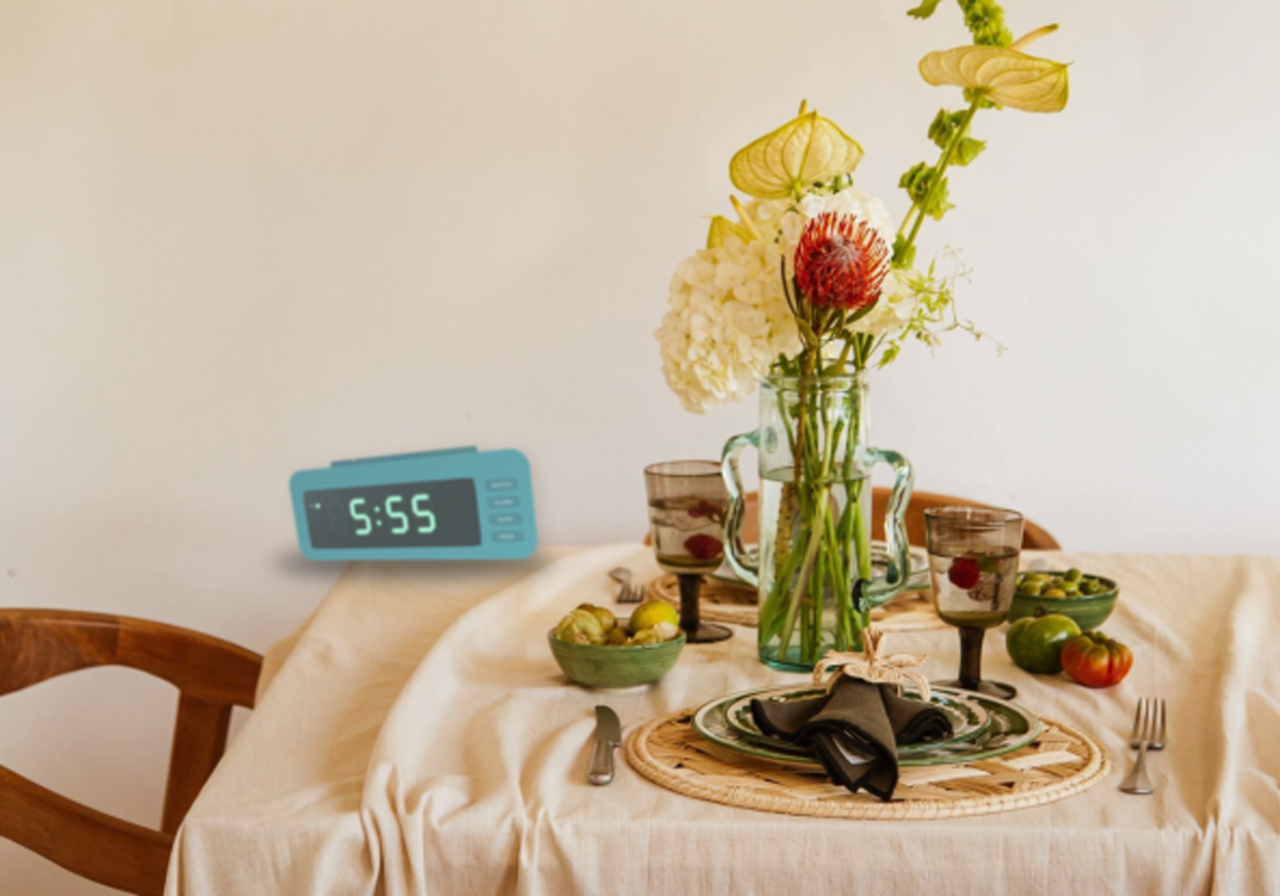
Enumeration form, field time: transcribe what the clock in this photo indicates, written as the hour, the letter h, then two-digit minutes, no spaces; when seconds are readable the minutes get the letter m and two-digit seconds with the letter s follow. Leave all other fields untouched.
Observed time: 5h55
